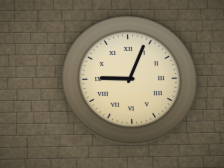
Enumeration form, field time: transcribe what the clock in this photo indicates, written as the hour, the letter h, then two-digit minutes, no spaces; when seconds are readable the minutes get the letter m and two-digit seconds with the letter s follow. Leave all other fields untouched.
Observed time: 9h04
